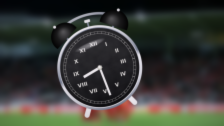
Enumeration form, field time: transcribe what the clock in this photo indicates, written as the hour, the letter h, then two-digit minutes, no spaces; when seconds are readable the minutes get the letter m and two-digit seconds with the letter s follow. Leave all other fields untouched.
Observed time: 8h29
